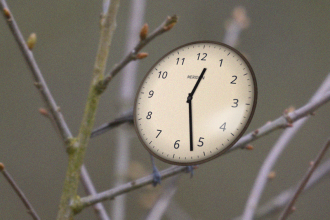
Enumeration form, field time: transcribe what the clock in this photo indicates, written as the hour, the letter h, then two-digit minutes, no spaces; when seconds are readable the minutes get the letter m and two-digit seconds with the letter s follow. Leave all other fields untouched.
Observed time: 12h27
